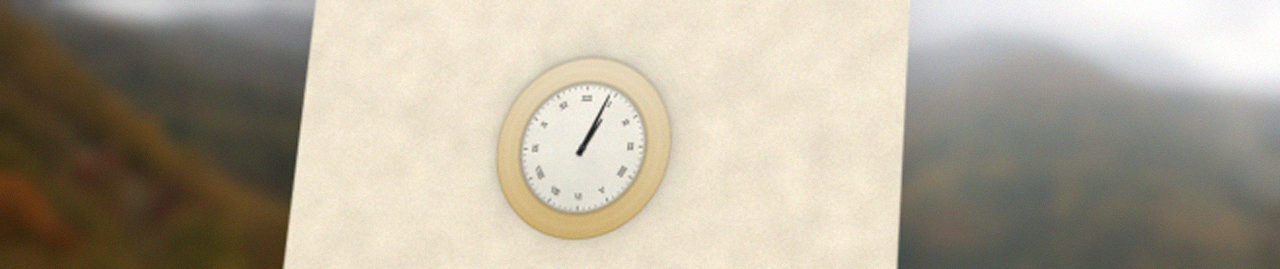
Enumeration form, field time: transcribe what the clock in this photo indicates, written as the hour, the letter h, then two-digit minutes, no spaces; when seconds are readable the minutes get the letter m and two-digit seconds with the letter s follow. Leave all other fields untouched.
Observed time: 1h04
